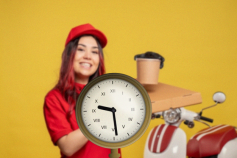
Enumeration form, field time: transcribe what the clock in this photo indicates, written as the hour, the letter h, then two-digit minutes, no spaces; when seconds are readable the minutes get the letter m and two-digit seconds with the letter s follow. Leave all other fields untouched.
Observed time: 9h29
